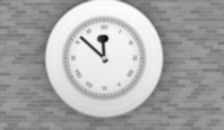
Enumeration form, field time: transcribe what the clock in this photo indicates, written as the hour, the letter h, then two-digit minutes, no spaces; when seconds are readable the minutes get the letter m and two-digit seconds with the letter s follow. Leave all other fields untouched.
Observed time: 11h52
